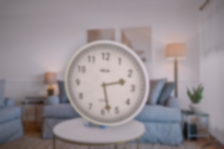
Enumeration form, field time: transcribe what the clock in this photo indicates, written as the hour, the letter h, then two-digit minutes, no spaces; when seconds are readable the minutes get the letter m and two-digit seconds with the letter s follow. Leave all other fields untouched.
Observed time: 2h28
